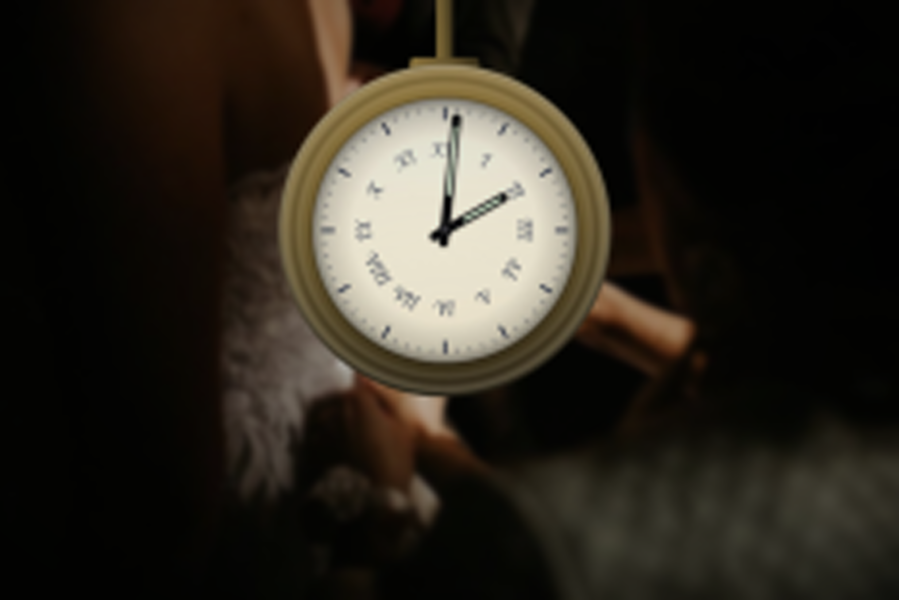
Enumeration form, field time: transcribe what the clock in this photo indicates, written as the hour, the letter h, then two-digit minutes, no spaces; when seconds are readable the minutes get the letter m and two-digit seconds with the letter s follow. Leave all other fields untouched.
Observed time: 2h01
